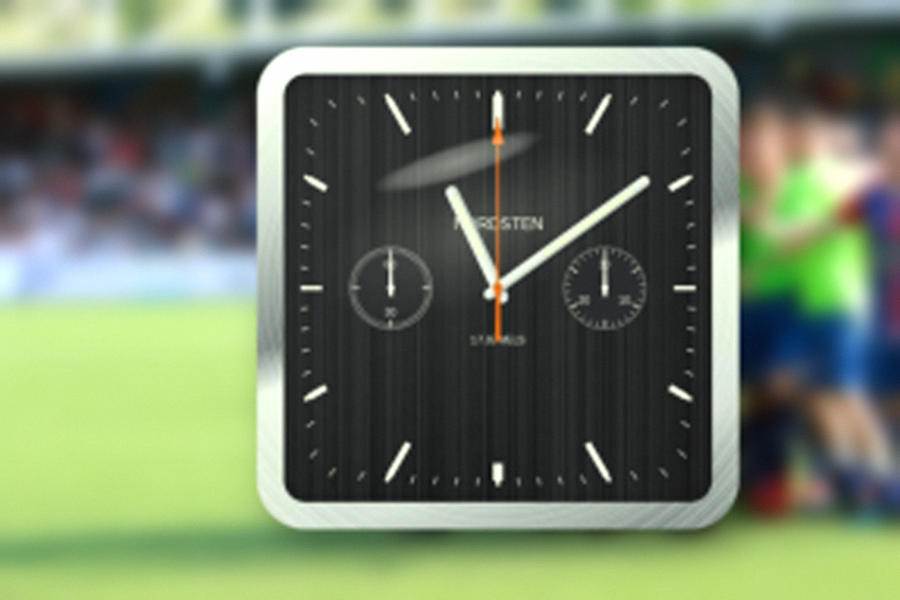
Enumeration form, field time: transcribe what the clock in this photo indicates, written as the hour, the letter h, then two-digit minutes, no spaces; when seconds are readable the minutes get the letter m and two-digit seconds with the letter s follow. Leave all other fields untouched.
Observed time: 11h09
